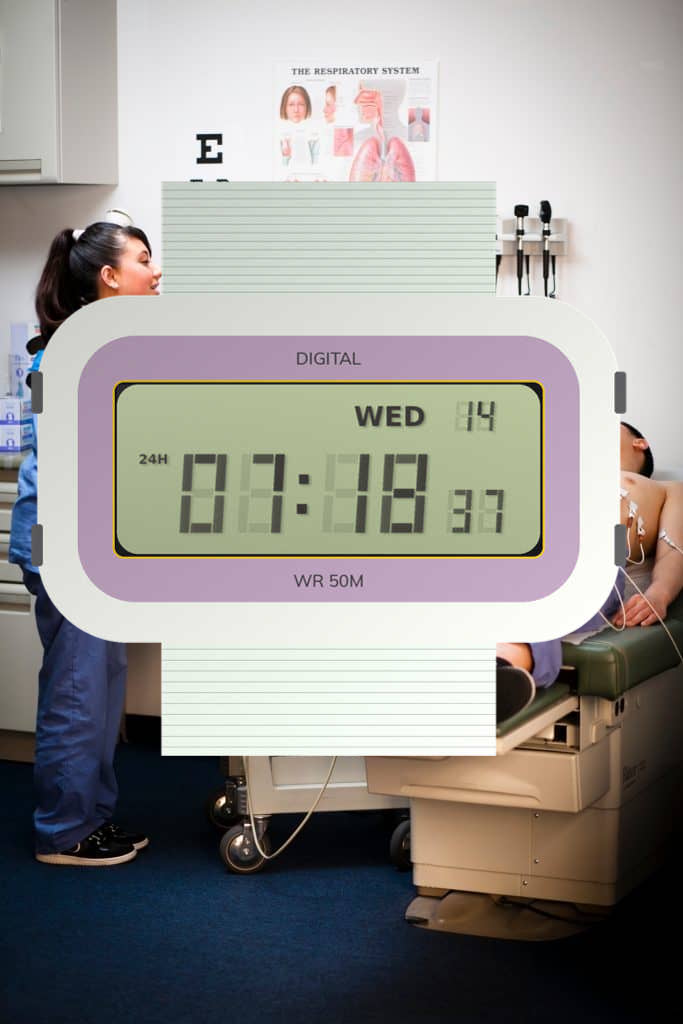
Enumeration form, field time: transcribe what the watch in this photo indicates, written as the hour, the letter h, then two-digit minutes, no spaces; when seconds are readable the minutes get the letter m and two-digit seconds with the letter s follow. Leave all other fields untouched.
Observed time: 7h18m37s
